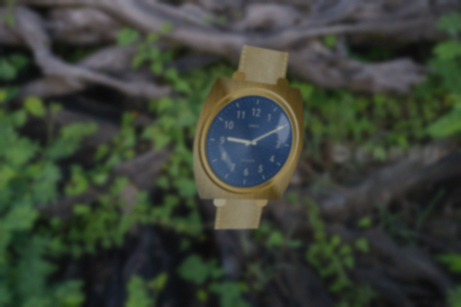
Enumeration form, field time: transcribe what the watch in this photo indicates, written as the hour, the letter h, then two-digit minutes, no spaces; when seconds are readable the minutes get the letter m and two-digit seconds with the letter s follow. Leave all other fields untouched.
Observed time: 9h10
